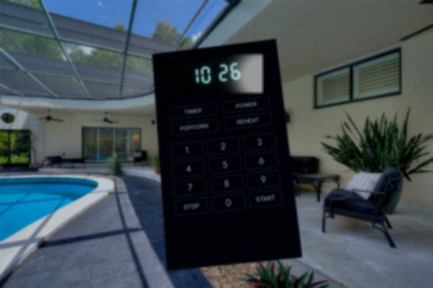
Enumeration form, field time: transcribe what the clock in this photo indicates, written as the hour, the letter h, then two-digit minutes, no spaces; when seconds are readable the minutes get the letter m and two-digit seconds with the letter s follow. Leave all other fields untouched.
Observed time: 10h26
